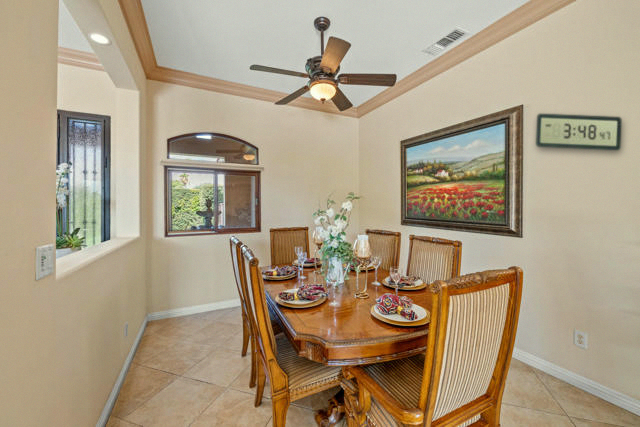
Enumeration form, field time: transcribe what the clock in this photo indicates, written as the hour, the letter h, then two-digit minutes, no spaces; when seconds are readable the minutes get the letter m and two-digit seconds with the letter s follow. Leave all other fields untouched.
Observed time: 3h48
